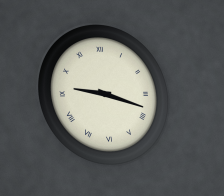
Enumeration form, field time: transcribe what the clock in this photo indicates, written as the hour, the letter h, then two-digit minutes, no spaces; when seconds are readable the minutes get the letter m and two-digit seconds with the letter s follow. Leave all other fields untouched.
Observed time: 9h18
